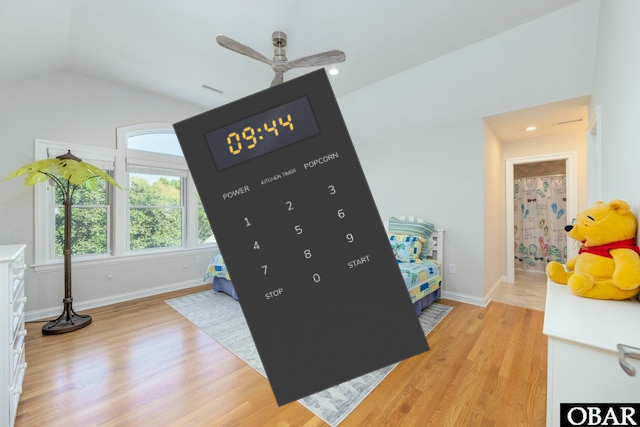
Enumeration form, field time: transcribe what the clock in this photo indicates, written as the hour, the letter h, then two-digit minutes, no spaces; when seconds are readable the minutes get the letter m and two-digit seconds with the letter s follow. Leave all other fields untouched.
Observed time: 9h44
